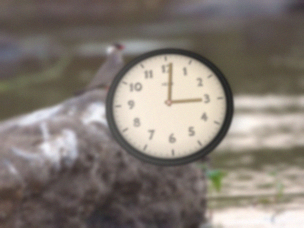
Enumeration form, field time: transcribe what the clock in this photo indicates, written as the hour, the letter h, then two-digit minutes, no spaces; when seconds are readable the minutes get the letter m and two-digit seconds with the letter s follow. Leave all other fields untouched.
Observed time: 3h01
